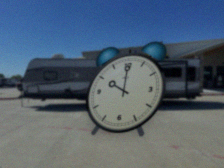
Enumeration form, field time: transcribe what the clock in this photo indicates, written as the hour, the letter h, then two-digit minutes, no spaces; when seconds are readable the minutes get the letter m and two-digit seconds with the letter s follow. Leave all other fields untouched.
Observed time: 10h00
